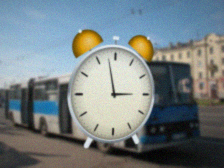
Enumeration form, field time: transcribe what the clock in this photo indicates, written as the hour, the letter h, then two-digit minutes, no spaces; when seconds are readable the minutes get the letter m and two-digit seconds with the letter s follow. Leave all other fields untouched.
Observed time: 2h58
